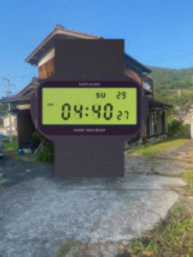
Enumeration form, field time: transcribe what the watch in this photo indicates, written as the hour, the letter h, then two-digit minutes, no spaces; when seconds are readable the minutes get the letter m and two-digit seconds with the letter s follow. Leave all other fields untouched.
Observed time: 4h40
